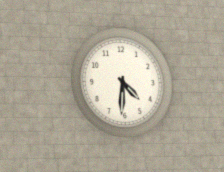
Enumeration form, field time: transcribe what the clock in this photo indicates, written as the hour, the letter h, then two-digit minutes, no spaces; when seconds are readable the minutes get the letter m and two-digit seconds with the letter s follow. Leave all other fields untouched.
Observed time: 4h31
